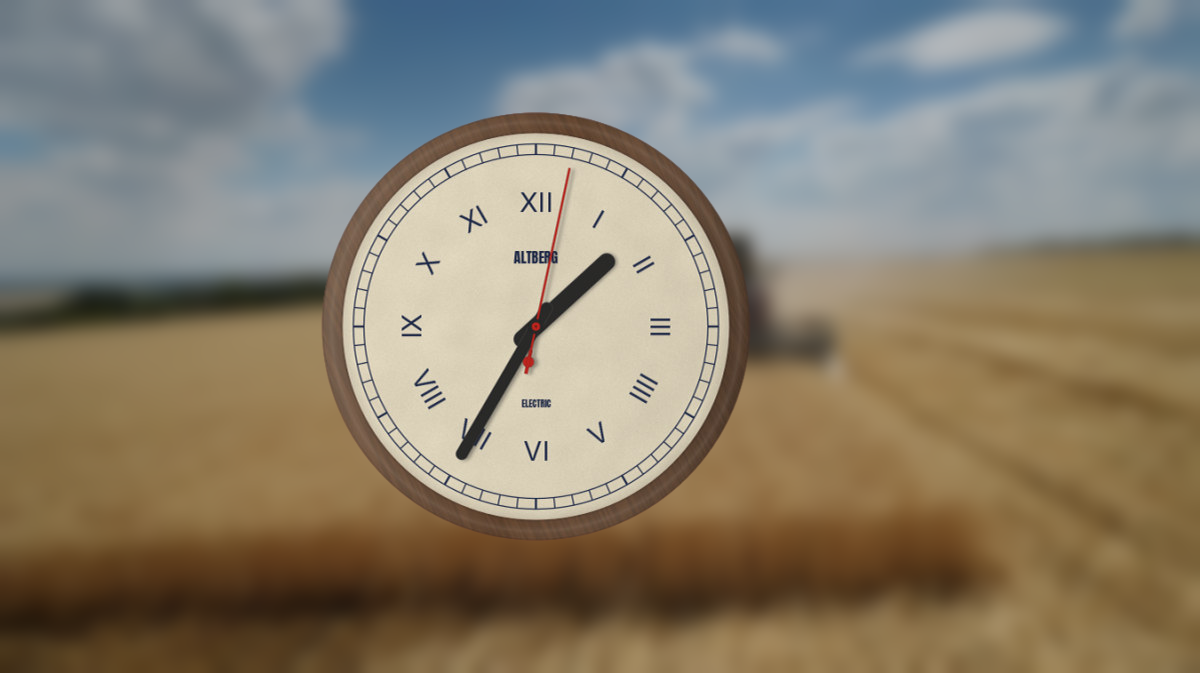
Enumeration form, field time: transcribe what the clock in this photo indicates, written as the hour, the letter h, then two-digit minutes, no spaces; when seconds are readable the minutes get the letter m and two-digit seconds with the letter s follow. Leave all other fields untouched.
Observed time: 1h35m02s
